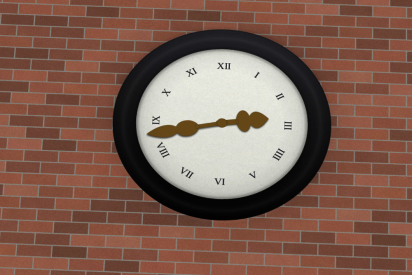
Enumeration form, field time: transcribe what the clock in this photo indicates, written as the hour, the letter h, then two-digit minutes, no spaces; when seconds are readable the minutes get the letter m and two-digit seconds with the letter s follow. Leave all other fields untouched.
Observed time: 2h43
